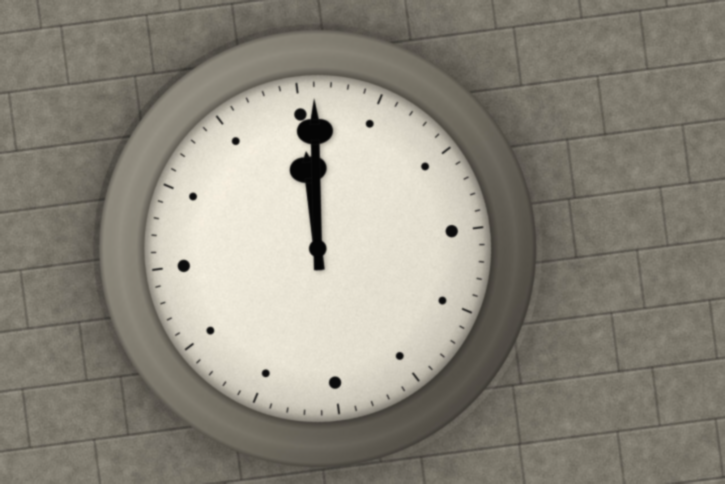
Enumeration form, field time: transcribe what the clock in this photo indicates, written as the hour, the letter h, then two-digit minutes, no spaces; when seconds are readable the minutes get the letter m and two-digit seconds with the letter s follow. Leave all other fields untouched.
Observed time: 12h01
